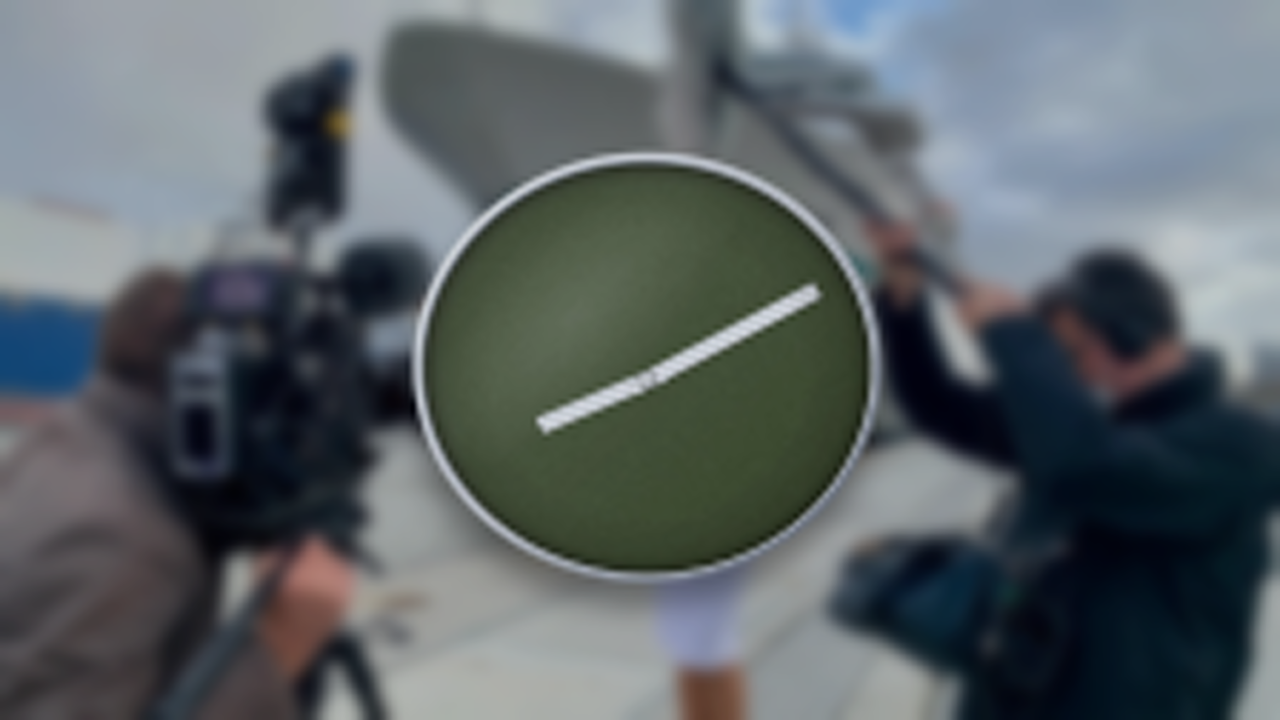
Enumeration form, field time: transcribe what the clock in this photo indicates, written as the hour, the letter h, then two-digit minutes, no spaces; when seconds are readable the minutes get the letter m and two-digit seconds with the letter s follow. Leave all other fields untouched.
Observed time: 8h10
